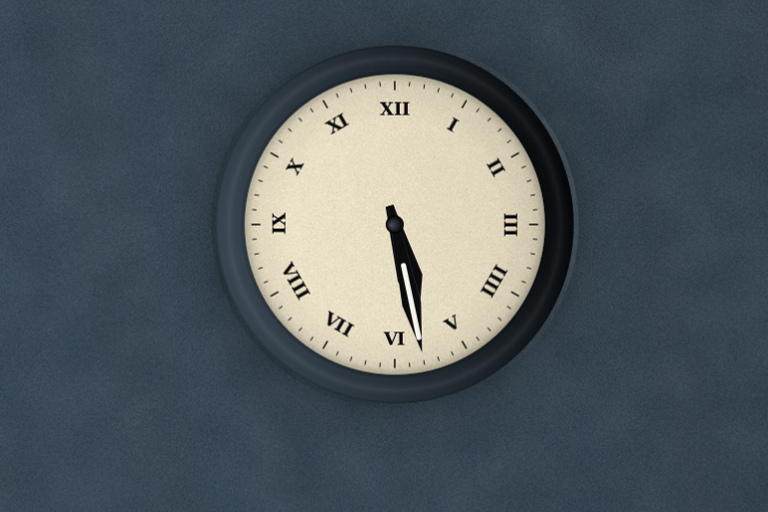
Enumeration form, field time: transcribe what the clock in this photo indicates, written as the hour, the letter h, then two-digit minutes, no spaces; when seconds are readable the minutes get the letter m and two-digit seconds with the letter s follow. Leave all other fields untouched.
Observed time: 5h28
